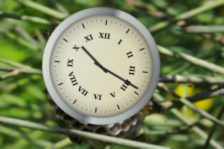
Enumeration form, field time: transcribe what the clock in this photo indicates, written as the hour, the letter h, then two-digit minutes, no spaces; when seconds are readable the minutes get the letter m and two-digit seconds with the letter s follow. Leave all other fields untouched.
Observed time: 10h19
